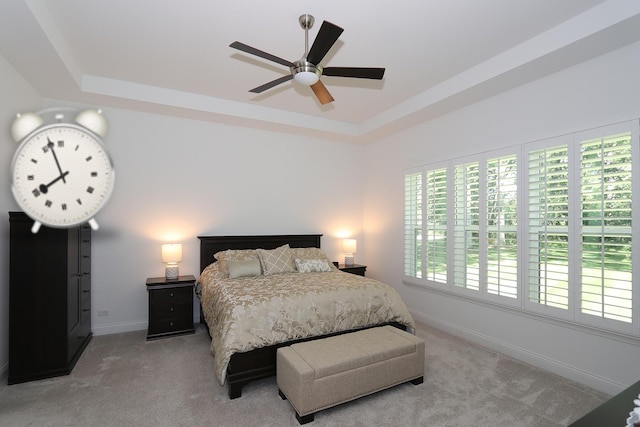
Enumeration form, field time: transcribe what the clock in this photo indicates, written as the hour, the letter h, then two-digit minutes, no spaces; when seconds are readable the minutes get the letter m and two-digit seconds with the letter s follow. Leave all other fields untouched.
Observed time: 7h57
